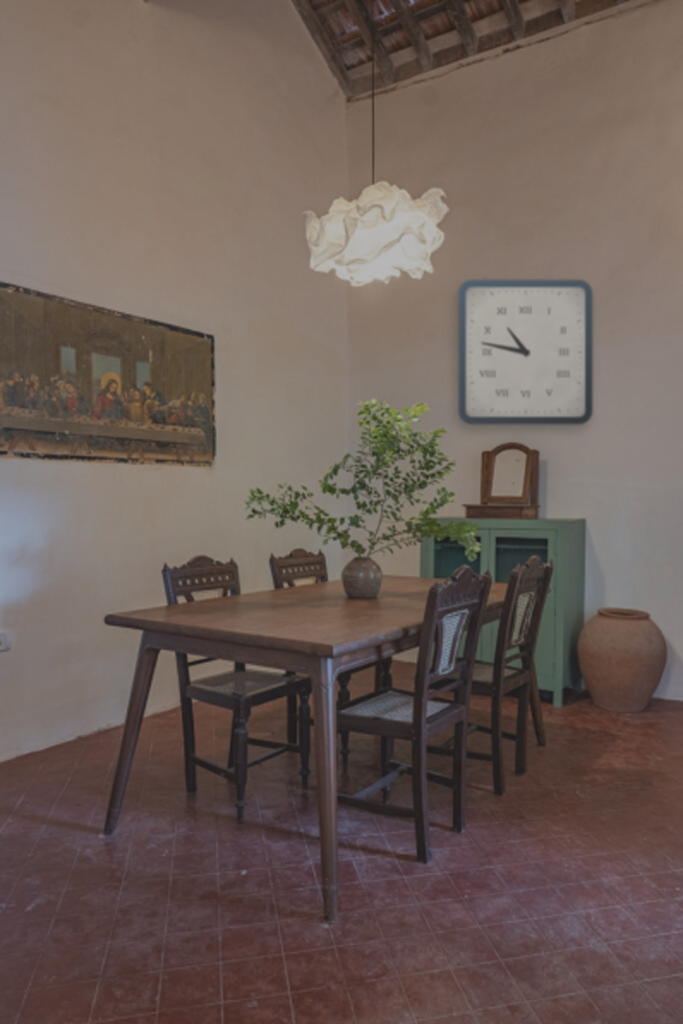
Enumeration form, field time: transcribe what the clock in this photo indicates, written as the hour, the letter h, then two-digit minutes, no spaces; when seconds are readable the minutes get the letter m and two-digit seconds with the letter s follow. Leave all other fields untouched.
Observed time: 10h47
